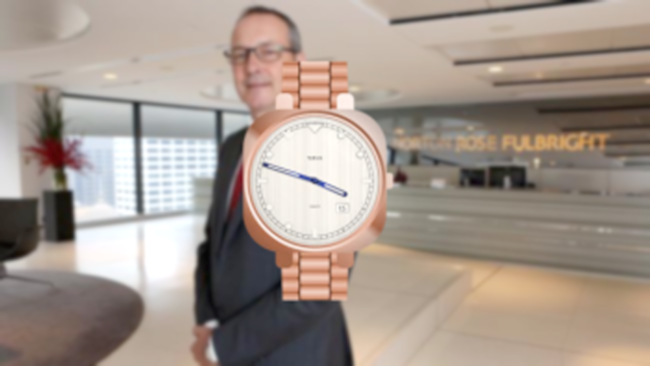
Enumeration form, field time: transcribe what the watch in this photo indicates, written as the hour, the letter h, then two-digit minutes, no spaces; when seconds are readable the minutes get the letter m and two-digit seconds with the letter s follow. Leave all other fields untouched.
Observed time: 3h48
